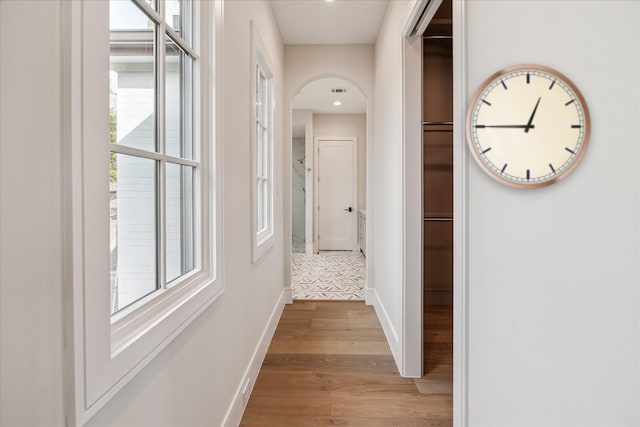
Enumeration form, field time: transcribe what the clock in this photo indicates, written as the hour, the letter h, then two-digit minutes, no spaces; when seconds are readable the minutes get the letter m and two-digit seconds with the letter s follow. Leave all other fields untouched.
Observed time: 12h45
